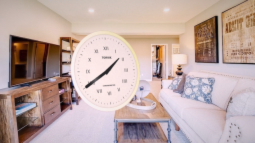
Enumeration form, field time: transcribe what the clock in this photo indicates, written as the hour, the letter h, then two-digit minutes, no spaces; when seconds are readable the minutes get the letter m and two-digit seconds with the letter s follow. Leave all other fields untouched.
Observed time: 1h40
